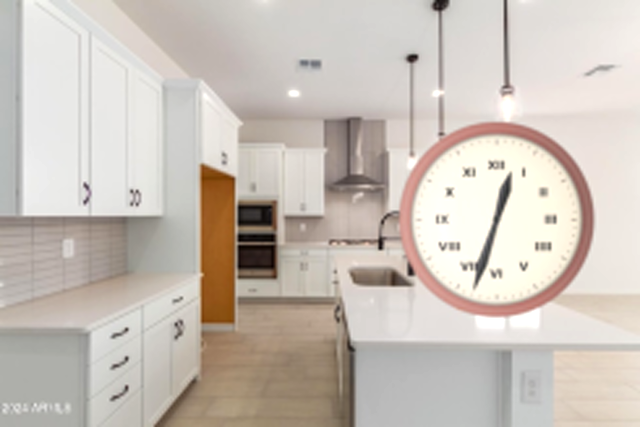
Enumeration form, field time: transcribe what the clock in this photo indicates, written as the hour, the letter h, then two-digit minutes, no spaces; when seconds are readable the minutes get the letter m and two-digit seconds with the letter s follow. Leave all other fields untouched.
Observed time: 12h33
